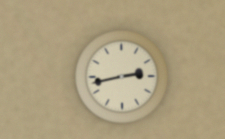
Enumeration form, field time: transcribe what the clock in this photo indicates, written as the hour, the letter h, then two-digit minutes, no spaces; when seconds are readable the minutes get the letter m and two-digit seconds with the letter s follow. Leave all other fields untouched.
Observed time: 2h43
